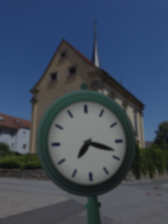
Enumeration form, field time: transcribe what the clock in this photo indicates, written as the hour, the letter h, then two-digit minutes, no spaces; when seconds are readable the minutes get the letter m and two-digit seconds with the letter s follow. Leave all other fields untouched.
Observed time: 7h18
